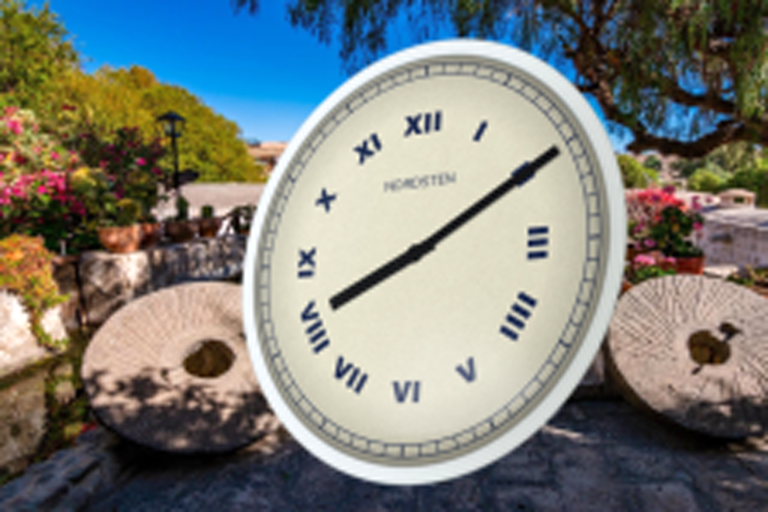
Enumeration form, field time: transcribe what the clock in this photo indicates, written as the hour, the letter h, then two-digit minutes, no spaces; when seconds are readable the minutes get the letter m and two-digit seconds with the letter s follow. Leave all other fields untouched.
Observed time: 8h10
